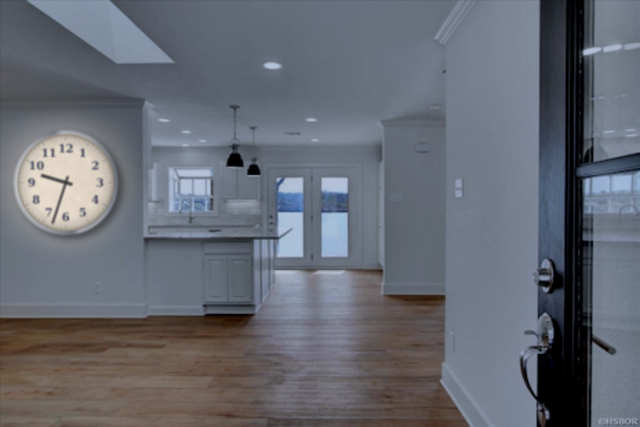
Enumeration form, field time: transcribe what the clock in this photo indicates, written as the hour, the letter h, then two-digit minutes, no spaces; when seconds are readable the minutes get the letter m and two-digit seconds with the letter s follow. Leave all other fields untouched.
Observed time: 9h33
